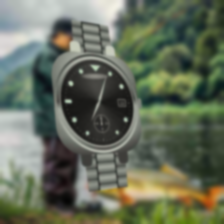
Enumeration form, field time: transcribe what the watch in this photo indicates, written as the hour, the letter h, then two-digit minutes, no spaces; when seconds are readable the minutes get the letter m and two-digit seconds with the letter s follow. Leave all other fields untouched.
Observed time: 7h04
